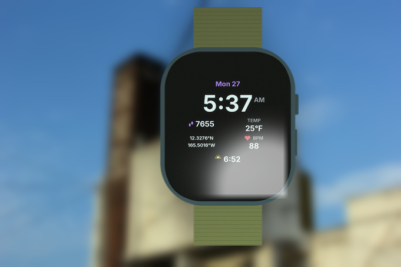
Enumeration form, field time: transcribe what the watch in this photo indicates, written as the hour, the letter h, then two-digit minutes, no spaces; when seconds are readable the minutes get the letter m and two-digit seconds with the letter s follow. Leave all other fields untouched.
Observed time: 5h37
